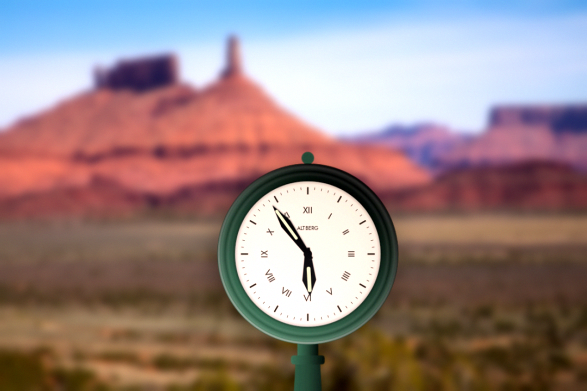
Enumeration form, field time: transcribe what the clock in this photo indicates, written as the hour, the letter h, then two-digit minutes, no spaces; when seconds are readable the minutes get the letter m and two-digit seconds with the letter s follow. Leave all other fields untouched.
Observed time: 5h54
